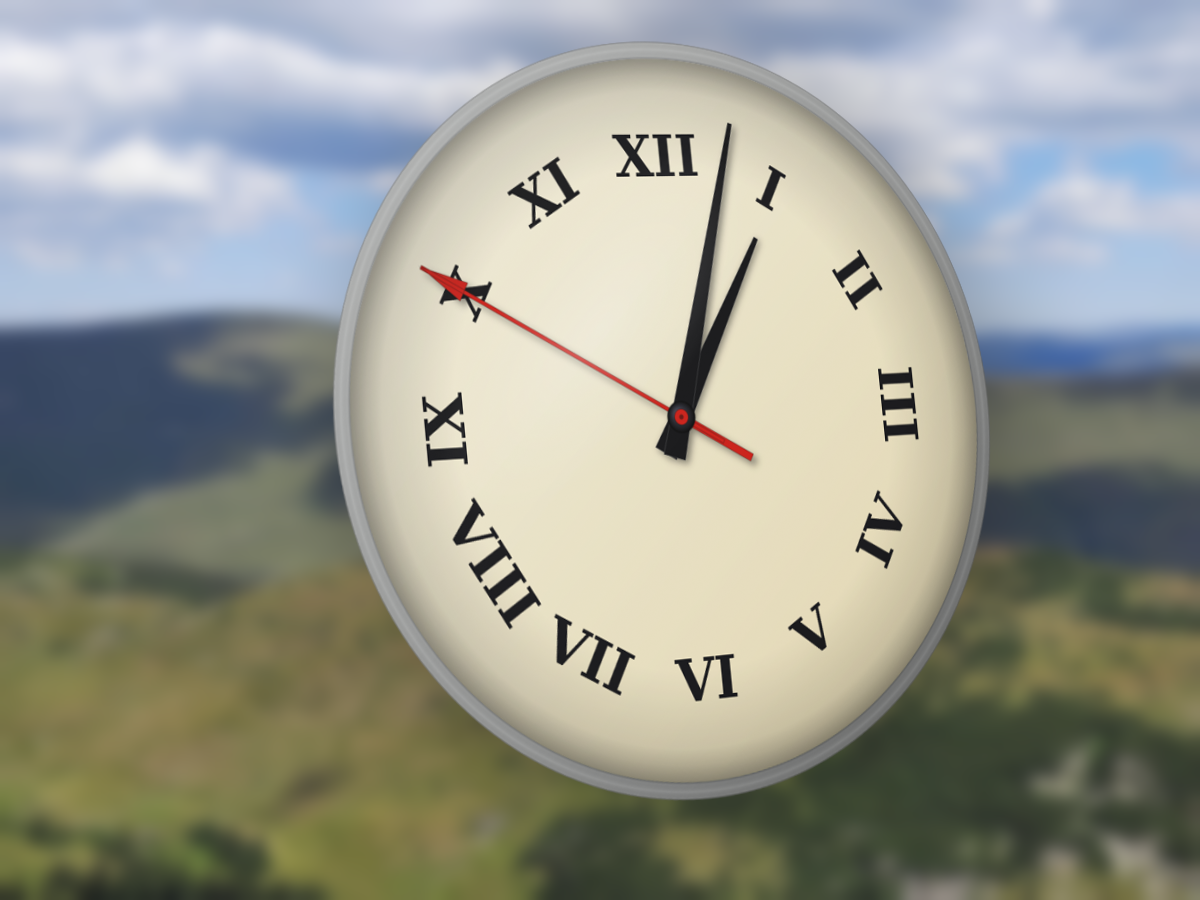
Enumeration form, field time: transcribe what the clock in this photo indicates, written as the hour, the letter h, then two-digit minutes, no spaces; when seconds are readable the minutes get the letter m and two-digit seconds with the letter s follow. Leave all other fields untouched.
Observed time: 1h02m50s
